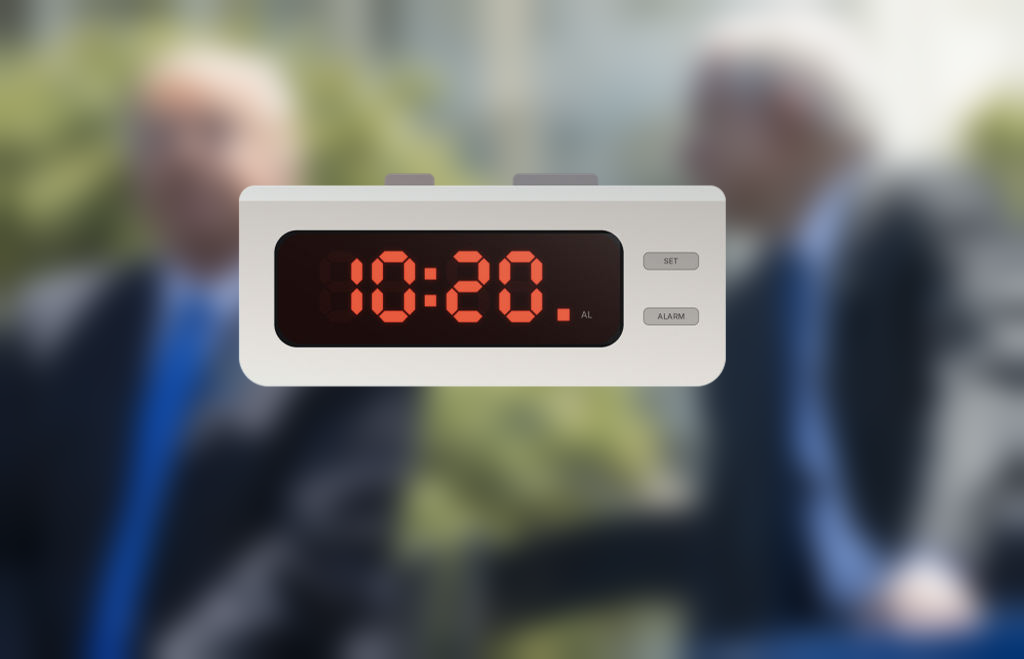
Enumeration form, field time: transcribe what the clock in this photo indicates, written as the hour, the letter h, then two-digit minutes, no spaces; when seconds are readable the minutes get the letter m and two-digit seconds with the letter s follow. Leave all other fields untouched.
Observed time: 10h20
